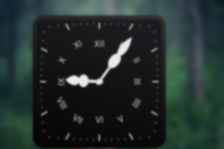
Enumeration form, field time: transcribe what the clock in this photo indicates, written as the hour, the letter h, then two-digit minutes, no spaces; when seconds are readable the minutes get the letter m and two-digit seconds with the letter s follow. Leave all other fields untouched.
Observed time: 9h06
